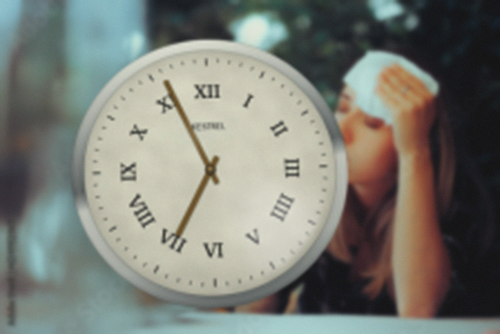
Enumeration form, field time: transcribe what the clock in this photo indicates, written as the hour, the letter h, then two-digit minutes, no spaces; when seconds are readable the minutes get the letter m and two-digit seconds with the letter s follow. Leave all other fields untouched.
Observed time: 6h56
